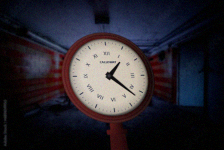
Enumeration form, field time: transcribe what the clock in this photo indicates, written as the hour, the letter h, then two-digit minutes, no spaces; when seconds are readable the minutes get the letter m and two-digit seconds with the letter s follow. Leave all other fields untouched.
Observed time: 1h22
